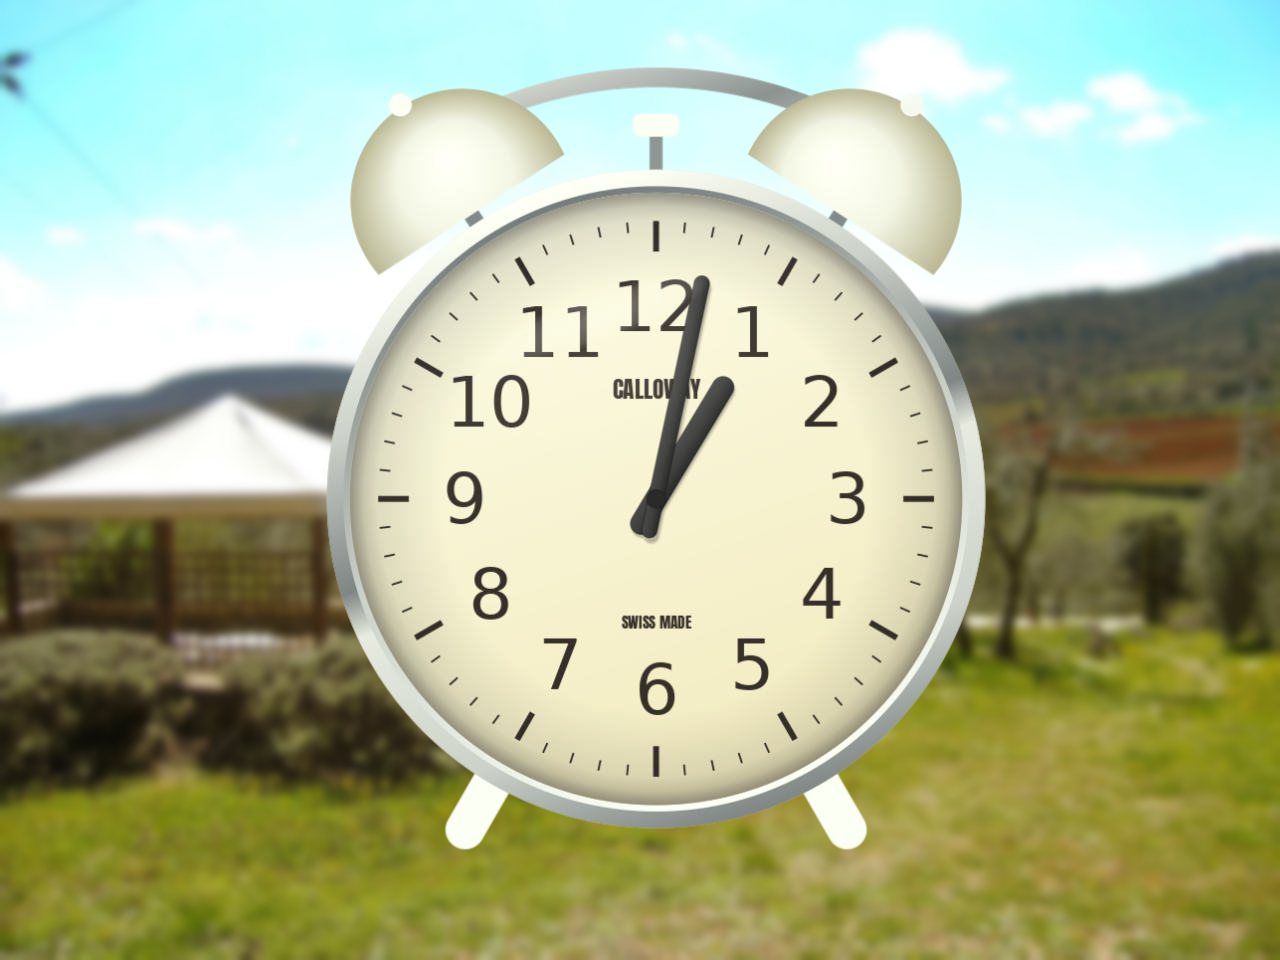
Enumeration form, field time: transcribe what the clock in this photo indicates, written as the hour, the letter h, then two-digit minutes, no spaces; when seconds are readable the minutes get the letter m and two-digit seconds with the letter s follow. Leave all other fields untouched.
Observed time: 1h02
